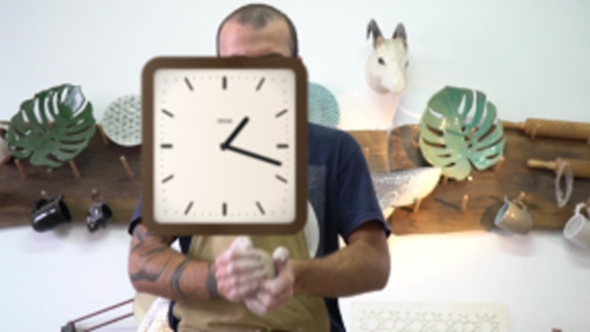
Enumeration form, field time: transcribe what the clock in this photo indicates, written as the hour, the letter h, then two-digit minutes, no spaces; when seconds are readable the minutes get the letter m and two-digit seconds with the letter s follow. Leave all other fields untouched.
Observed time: 1h18
